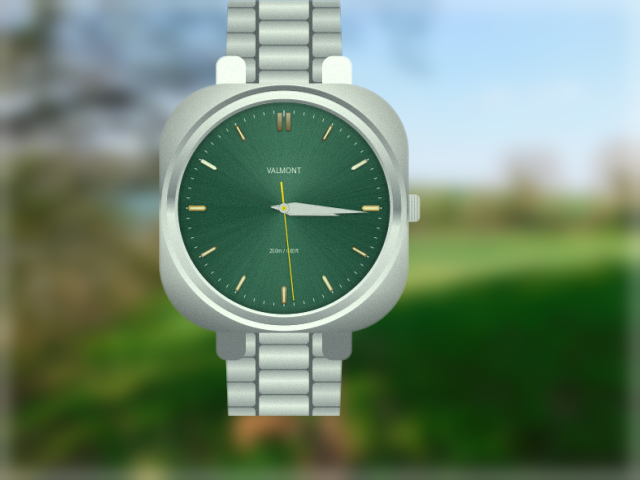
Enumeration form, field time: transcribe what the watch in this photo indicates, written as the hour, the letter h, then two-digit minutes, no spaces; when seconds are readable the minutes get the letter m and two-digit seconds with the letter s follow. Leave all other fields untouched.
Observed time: 3h15m29s
